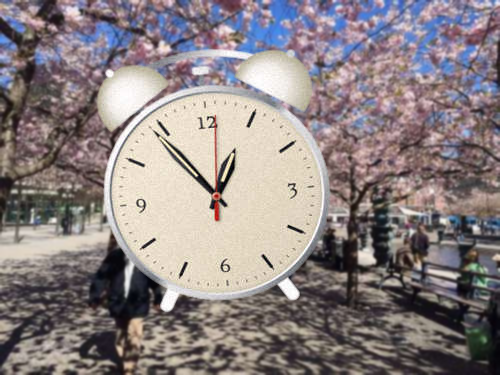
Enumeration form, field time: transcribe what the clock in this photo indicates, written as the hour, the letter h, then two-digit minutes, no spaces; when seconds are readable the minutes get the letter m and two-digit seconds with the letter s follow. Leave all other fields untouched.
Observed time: 12h54m01s
